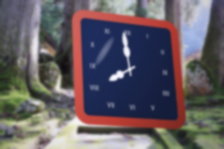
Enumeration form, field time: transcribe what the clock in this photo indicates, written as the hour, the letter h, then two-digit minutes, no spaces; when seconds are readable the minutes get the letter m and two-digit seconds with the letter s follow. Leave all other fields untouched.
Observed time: 7h59
